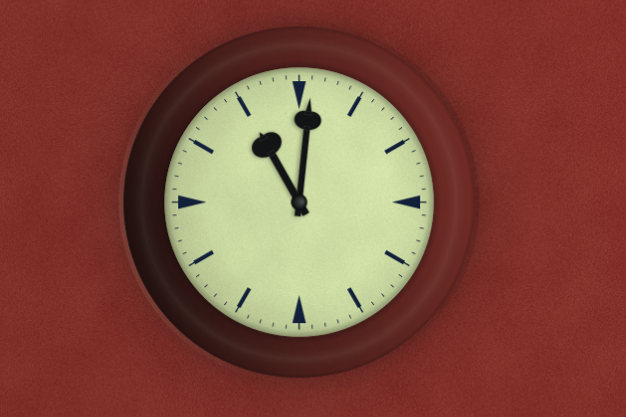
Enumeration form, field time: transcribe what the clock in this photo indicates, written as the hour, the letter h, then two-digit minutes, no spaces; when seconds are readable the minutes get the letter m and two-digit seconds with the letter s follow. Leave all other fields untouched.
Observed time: 11h01
